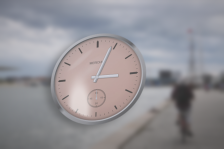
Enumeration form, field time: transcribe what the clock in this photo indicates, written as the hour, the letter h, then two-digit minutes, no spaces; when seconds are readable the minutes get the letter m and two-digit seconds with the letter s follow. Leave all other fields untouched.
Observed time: 3h04
